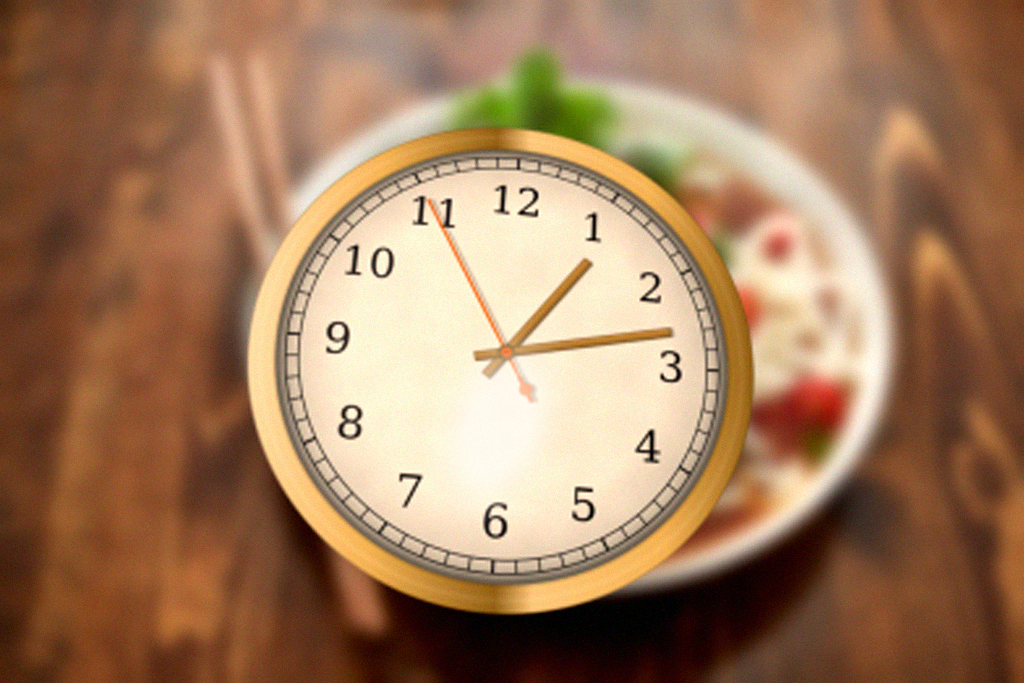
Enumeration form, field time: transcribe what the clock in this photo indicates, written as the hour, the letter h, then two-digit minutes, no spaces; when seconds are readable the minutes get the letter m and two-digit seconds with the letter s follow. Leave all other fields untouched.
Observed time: 1h12m55s
